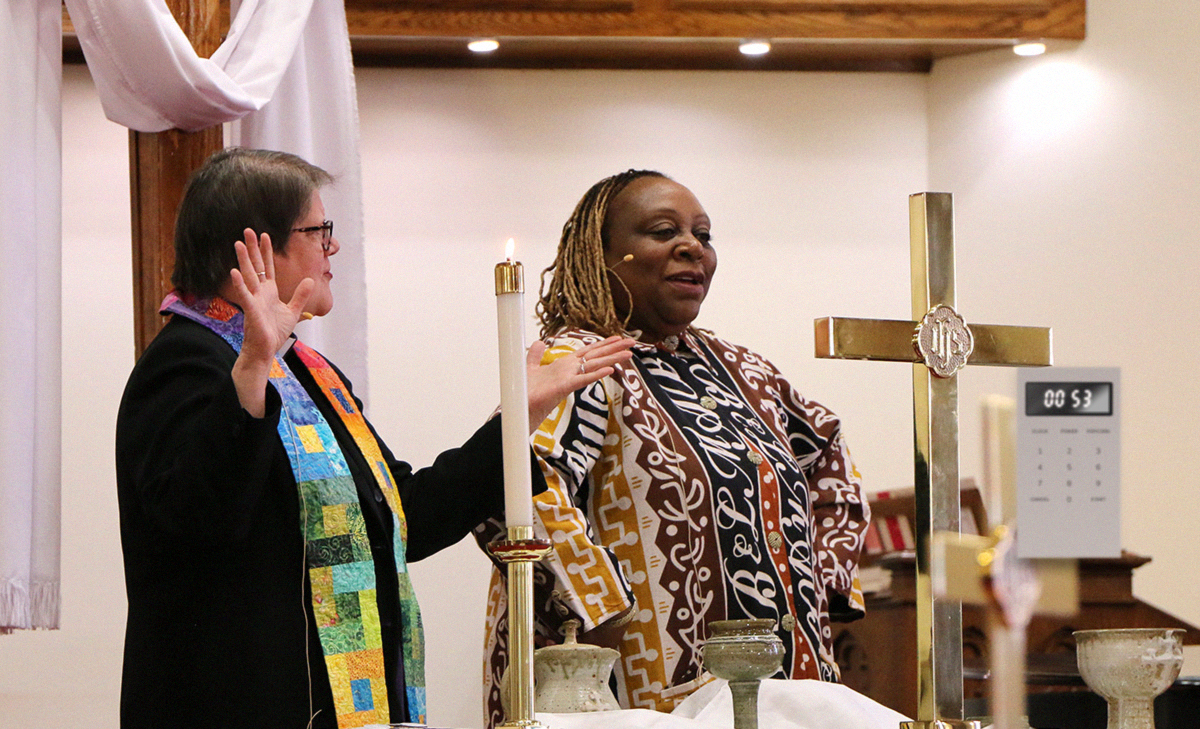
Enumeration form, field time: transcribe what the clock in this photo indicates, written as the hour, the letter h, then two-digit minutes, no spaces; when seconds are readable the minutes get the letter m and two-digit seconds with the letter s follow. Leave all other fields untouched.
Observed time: 0h53
